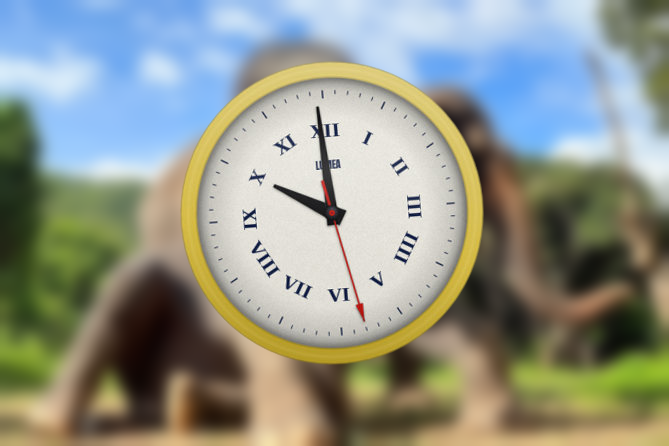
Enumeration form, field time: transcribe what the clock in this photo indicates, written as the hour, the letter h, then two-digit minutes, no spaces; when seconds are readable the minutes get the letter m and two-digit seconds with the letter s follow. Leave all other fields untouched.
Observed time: 9h59m28s
